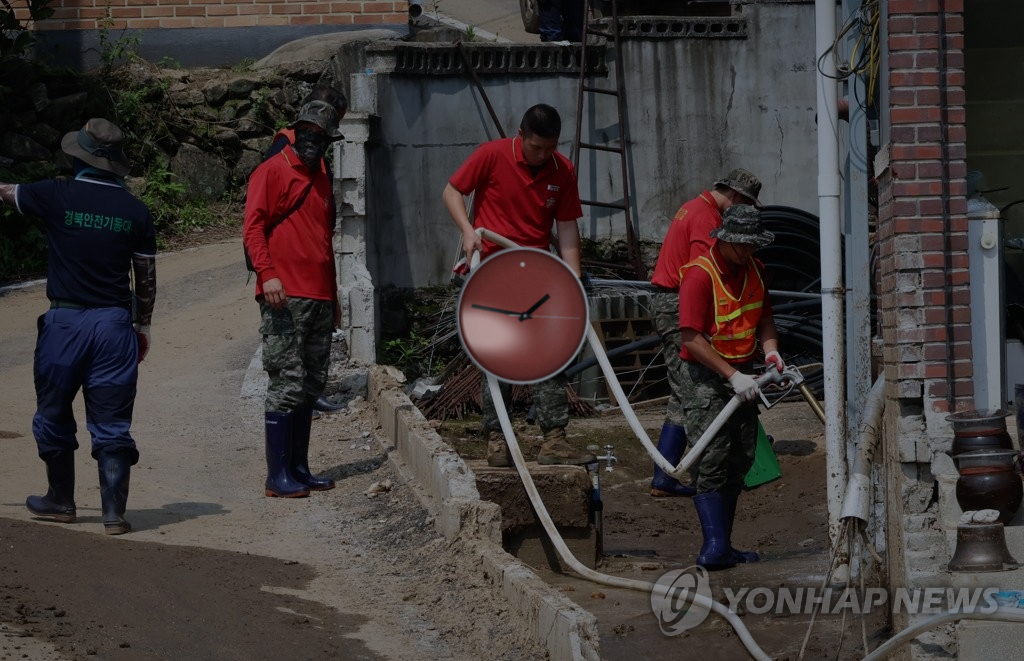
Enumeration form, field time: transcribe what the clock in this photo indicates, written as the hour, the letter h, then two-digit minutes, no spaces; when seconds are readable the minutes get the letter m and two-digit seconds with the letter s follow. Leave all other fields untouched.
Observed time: 1h47m16s
